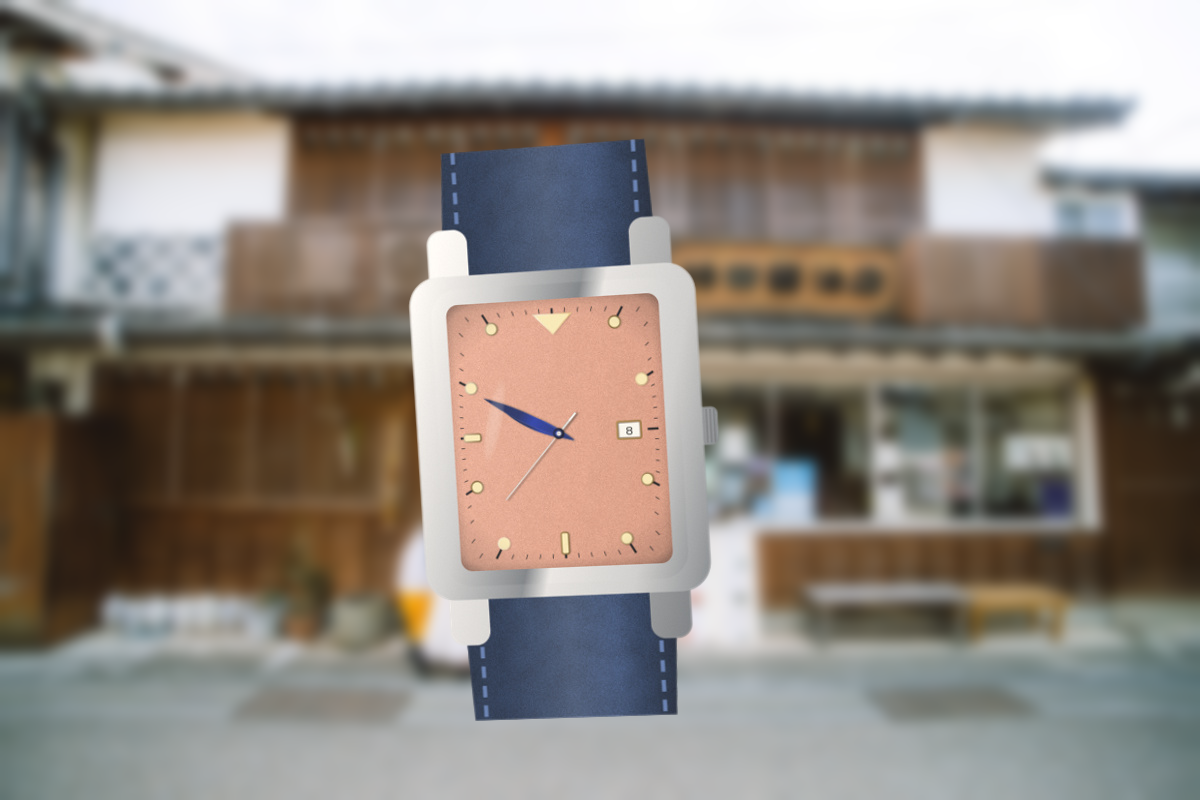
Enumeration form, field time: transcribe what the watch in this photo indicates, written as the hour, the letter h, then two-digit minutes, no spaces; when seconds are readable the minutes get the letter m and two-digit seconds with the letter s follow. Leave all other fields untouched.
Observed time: 9h49m37s
